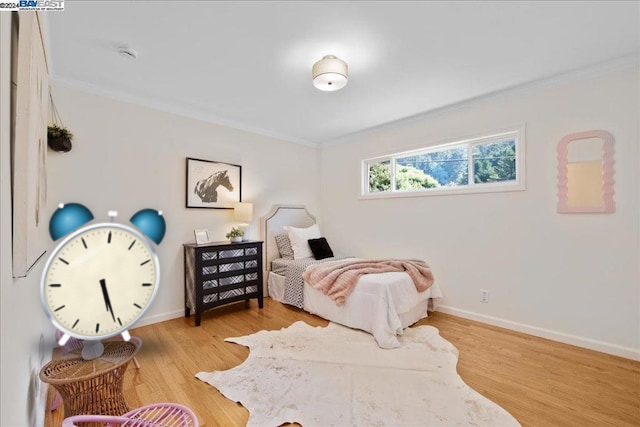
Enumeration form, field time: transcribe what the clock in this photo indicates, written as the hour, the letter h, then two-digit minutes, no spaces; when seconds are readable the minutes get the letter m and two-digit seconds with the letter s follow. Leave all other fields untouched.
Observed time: 5h26
